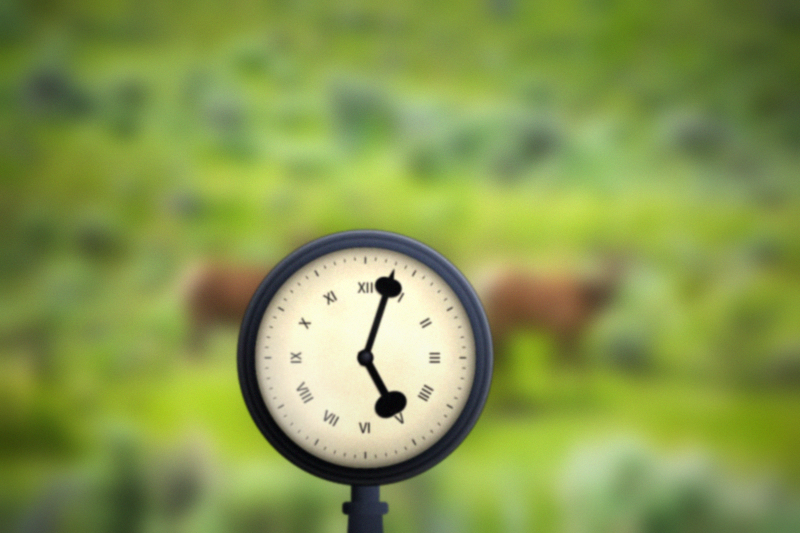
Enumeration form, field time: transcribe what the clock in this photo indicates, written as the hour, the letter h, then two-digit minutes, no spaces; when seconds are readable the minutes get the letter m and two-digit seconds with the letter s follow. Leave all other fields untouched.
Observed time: 5h03
